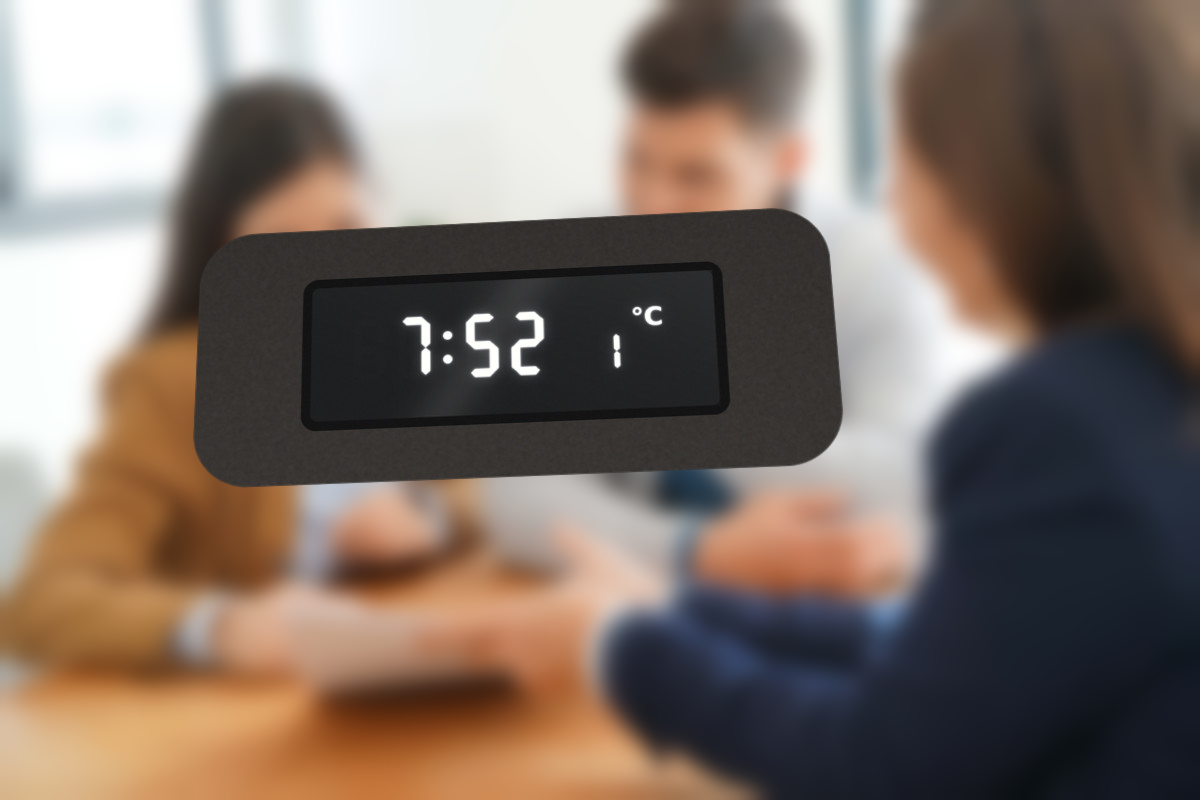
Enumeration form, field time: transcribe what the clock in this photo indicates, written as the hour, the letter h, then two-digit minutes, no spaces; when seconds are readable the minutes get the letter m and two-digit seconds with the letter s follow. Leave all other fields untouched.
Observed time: 7h52
